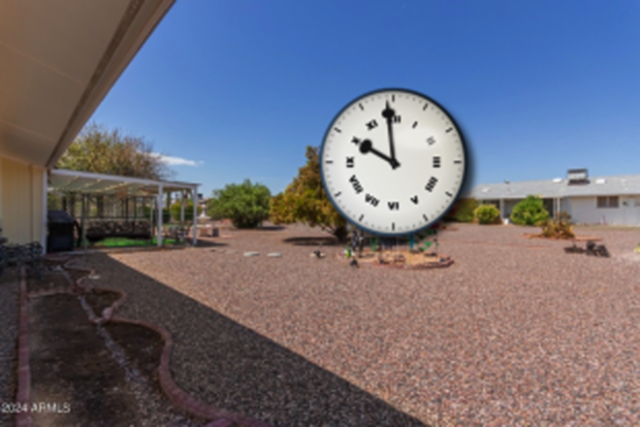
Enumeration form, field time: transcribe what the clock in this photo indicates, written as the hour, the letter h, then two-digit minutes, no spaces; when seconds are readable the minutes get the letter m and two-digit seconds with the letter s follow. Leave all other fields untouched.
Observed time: 9h59
